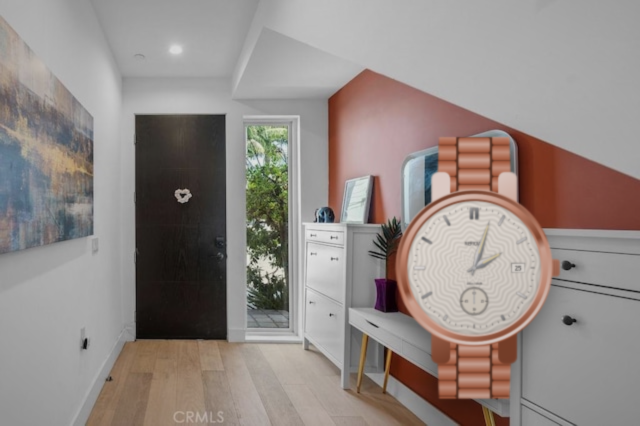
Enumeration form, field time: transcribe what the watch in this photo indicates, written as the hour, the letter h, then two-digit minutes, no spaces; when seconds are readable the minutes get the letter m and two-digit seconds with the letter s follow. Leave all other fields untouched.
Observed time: 2h03
